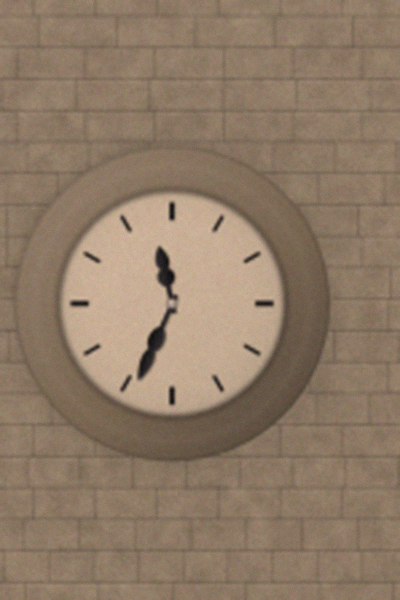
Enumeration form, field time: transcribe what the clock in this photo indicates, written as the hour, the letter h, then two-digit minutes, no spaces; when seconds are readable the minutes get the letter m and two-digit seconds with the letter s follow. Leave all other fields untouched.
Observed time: 11h34
